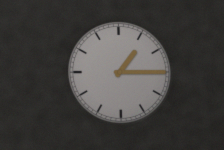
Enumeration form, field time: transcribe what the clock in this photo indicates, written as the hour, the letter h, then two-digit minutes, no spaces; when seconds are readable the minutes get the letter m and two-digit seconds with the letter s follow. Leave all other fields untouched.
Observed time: 1h15
